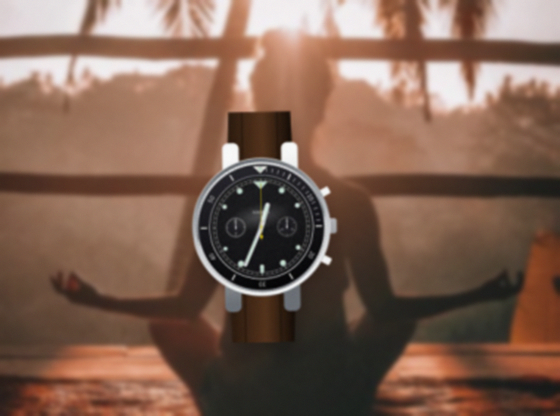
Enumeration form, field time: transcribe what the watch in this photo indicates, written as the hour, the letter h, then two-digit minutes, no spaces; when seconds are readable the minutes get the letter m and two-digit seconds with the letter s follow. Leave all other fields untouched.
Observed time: 12h34
